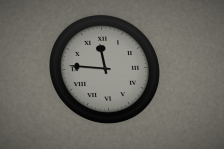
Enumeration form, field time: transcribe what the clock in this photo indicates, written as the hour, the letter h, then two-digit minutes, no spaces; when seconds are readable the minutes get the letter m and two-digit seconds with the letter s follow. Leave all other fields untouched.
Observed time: 11h46
